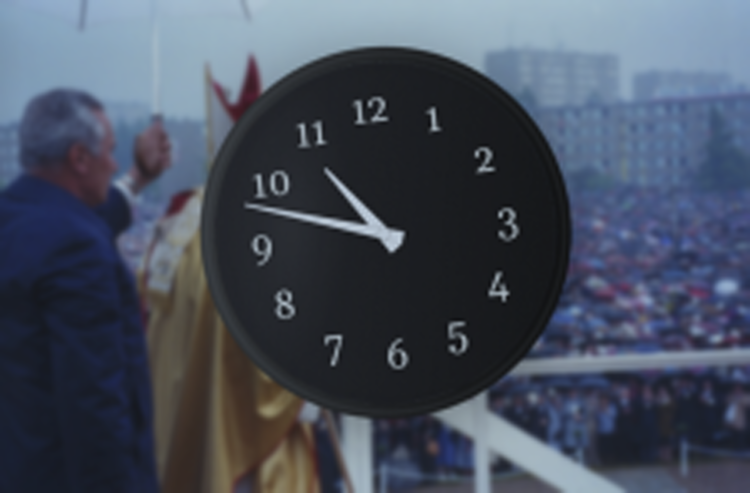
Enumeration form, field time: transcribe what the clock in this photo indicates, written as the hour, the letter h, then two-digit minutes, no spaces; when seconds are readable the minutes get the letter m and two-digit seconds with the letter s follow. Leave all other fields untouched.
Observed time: 10h48
